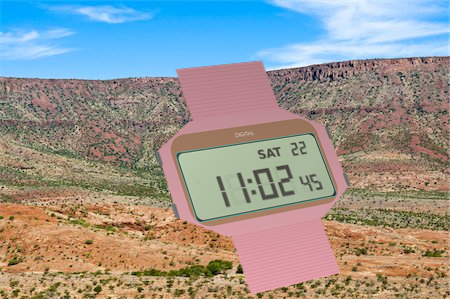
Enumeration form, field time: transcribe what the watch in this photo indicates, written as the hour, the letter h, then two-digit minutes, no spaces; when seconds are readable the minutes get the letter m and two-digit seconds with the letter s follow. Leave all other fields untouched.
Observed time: 11h02m45s
